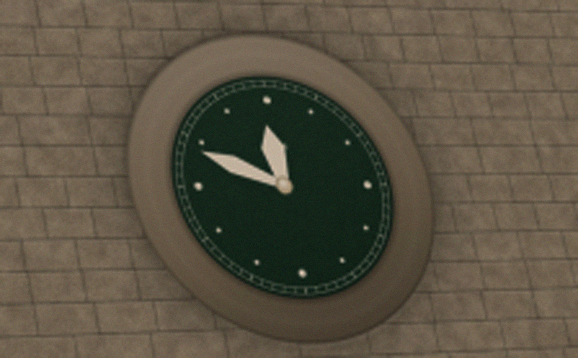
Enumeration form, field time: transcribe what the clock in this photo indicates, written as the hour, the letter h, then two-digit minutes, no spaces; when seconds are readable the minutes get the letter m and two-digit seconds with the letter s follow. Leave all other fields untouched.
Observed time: 11h49
